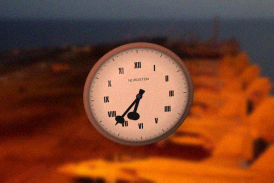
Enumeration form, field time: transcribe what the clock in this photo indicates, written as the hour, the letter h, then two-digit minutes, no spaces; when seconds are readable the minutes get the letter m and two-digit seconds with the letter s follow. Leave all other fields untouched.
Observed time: 6h37
